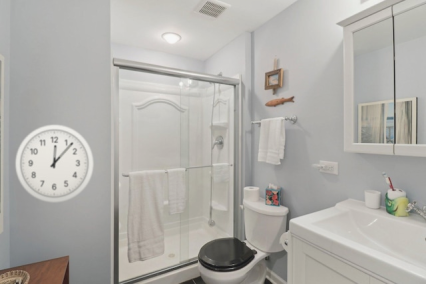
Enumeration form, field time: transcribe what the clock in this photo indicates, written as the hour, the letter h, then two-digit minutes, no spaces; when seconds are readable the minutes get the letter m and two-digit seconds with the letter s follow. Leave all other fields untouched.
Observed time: 12h07
